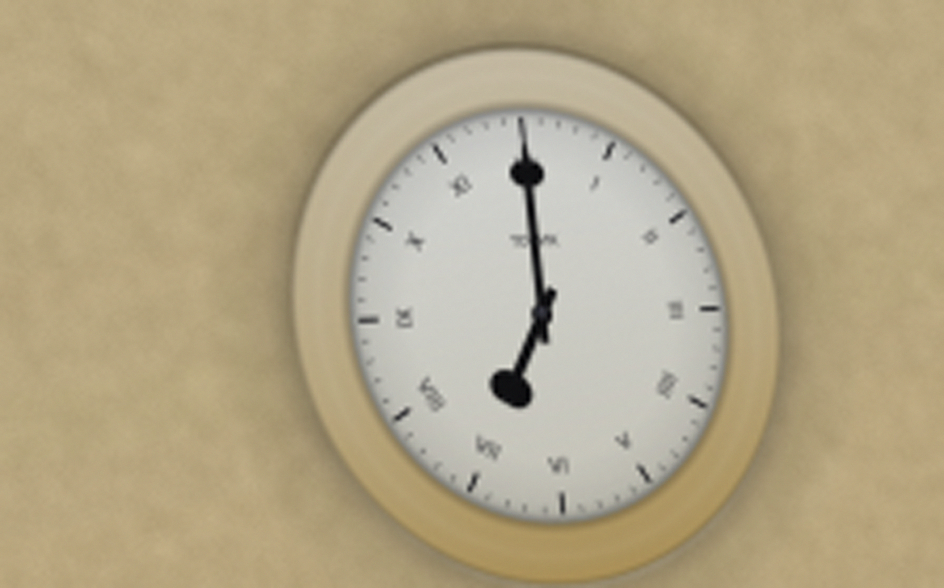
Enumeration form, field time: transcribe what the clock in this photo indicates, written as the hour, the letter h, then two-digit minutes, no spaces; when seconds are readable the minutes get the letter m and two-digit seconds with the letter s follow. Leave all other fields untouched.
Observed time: 7h00
